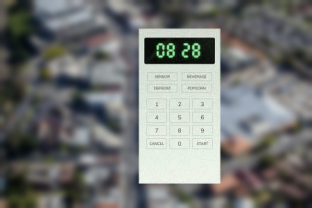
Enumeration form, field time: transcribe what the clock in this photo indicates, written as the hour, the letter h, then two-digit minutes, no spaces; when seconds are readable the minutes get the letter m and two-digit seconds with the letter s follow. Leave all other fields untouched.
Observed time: 8h28
